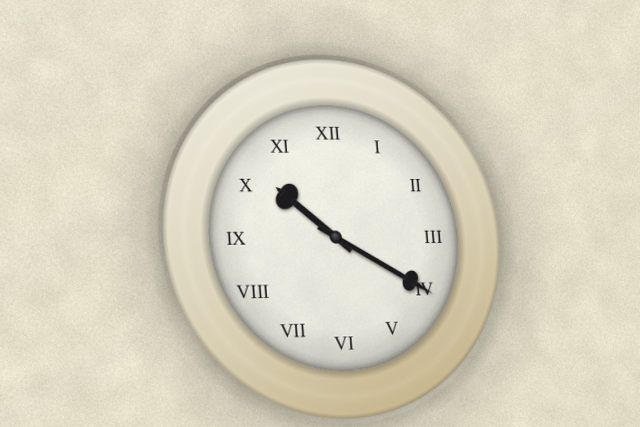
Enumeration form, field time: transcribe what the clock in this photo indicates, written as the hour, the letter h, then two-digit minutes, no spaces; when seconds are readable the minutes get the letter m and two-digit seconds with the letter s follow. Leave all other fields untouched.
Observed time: 10h20
